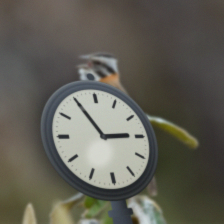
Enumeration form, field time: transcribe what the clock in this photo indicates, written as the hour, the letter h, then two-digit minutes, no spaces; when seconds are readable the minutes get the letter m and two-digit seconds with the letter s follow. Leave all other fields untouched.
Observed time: 2h55
